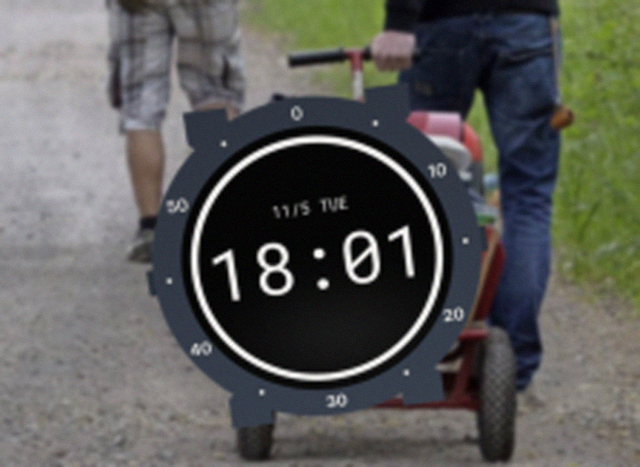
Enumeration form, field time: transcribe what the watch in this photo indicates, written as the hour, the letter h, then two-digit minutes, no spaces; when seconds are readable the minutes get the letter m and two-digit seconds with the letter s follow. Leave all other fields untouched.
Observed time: 18h01
